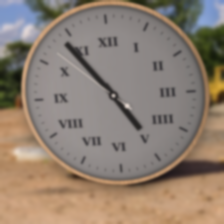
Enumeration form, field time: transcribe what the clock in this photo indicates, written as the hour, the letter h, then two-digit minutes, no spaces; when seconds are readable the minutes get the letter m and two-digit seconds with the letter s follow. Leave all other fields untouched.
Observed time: 4h53m52s
